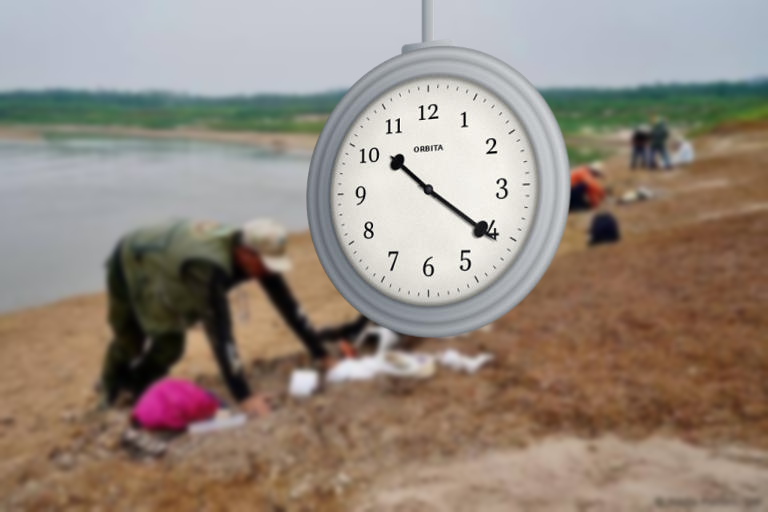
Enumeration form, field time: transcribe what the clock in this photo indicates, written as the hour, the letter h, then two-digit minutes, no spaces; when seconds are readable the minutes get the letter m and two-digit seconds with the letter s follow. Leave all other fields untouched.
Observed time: 10h21
